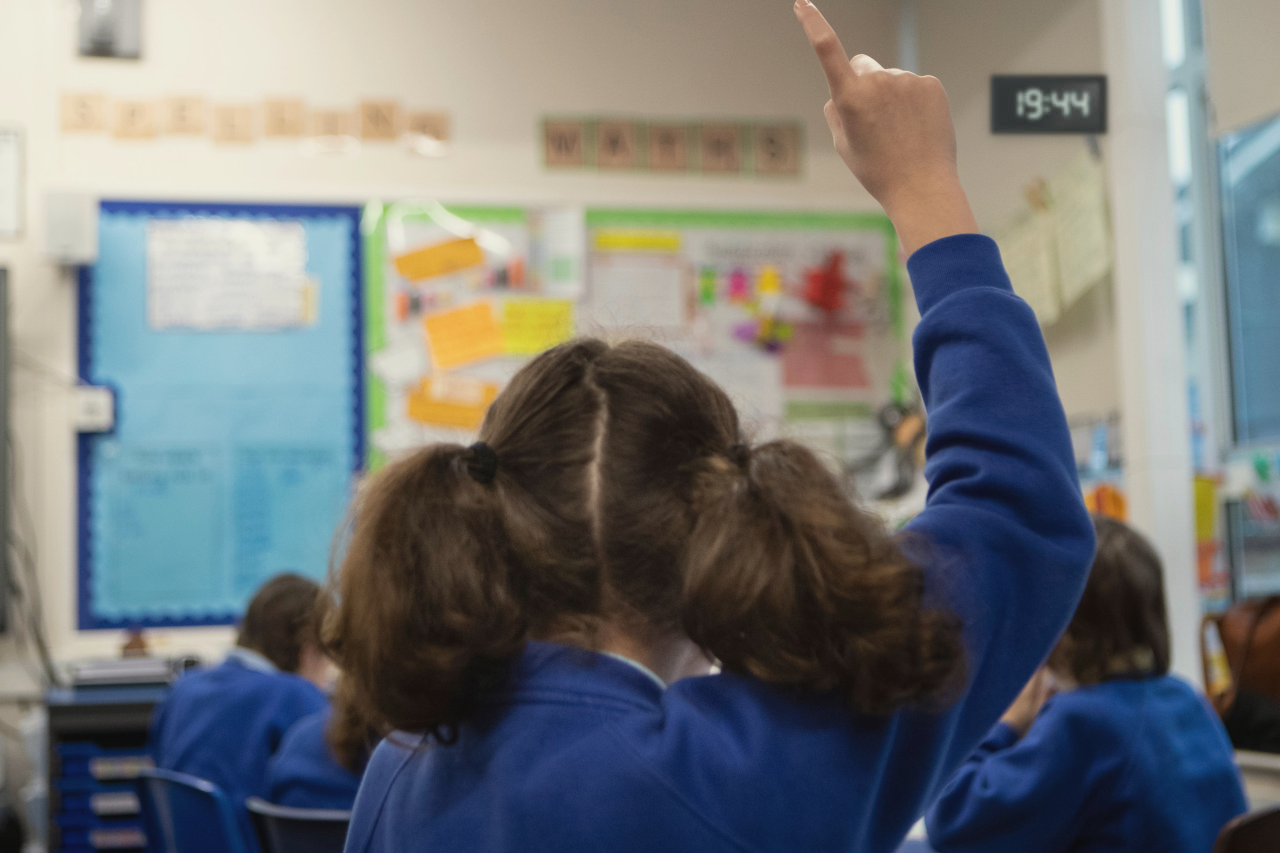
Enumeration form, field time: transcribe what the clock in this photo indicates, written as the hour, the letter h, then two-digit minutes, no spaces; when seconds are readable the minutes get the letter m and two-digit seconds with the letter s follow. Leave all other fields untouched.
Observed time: 19h44
